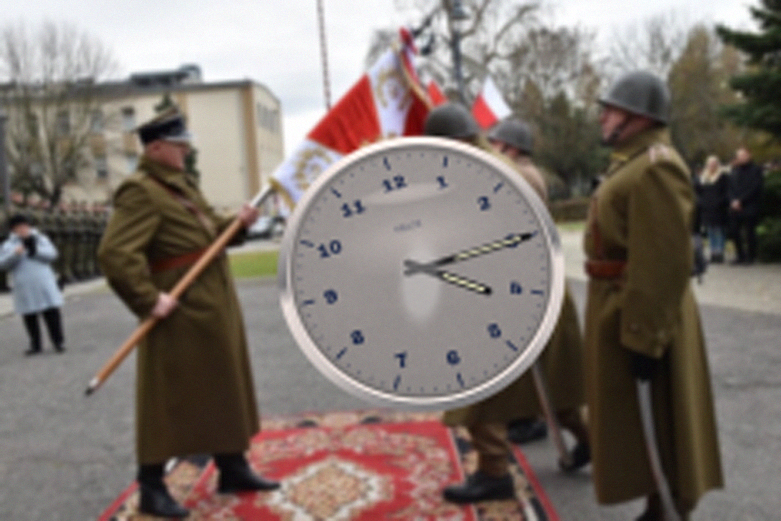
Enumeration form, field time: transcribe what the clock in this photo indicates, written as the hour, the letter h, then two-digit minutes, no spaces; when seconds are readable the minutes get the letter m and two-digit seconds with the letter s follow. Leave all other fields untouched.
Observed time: 4h15
